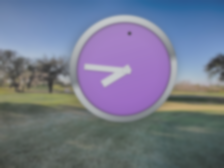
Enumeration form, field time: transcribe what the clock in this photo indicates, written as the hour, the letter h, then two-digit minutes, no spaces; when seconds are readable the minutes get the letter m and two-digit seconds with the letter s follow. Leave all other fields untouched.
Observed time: 7h45
